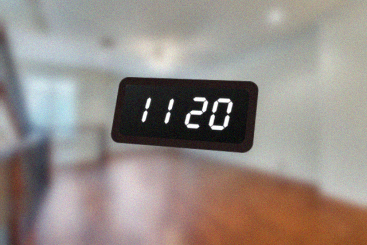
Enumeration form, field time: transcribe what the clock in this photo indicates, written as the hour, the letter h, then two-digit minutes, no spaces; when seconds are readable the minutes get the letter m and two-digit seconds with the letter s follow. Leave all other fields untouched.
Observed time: 11h20
